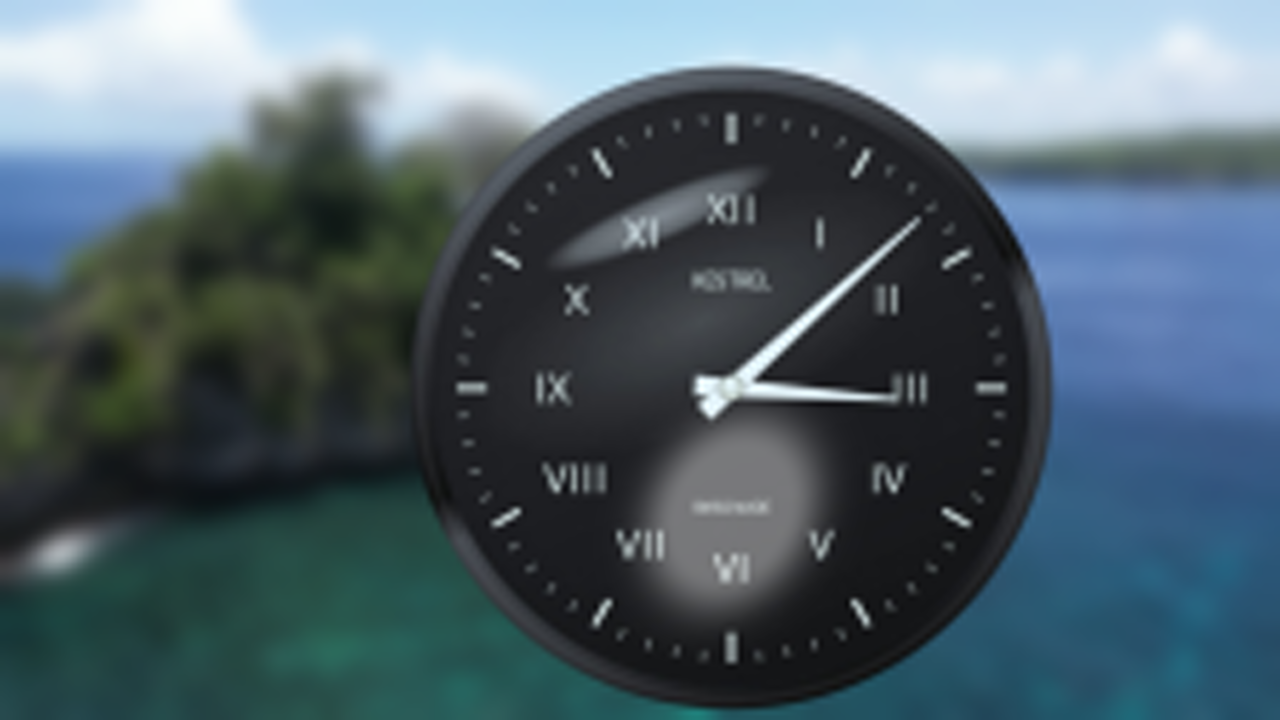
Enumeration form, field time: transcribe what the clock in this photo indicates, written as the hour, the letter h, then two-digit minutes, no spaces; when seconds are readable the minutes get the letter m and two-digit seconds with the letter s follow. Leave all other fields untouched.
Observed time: 3h08
